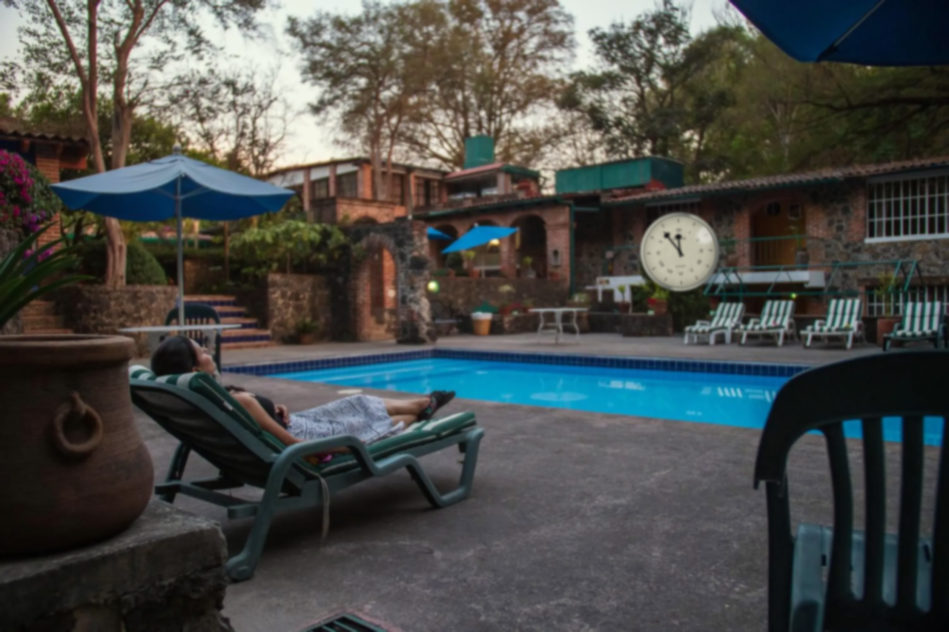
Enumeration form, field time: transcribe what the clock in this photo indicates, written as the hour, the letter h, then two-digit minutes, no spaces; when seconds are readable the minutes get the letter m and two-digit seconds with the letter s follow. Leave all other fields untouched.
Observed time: 11h54
